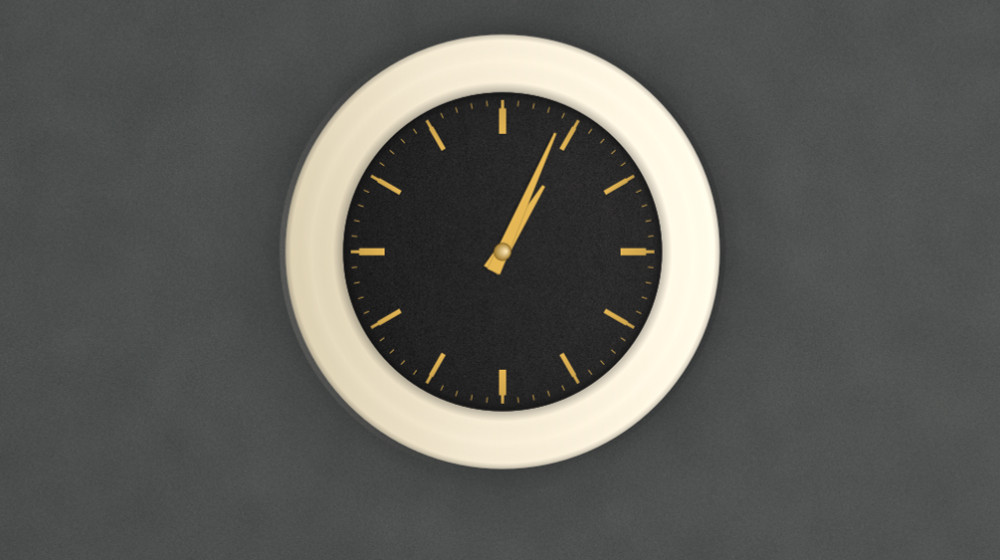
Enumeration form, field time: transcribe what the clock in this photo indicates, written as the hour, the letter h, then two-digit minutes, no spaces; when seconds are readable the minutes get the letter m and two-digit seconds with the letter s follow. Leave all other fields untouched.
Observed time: 1h04
